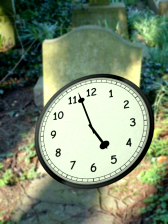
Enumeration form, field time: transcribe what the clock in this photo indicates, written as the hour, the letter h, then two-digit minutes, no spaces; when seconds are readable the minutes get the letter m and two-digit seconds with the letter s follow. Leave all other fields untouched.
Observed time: 4h57
